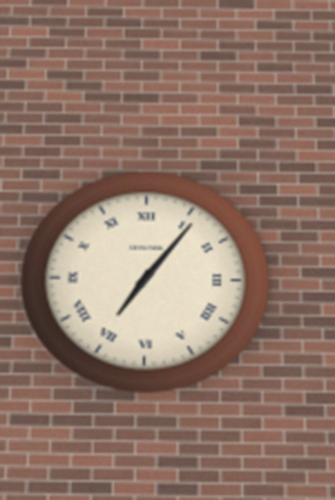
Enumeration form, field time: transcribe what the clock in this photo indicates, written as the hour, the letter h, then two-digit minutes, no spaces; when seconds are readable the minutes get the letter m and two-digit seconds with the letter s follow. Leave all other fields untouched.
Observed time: 7h06
